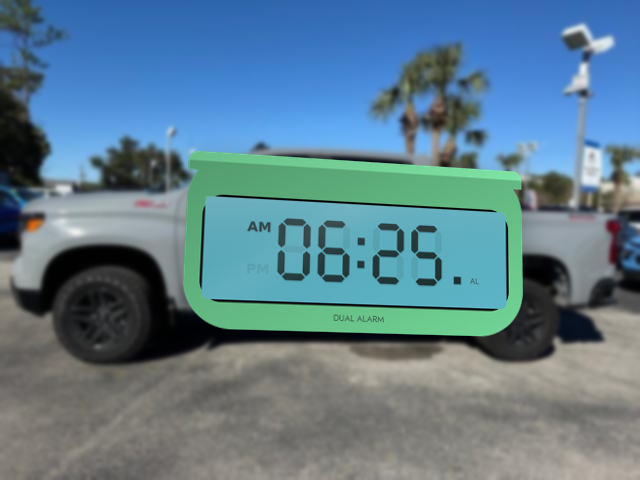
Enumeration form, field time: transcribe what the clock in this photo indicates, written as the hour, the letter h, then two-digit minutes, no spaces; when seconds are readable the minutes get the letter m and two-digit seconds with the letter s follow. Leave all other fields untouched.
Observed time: 6h25
